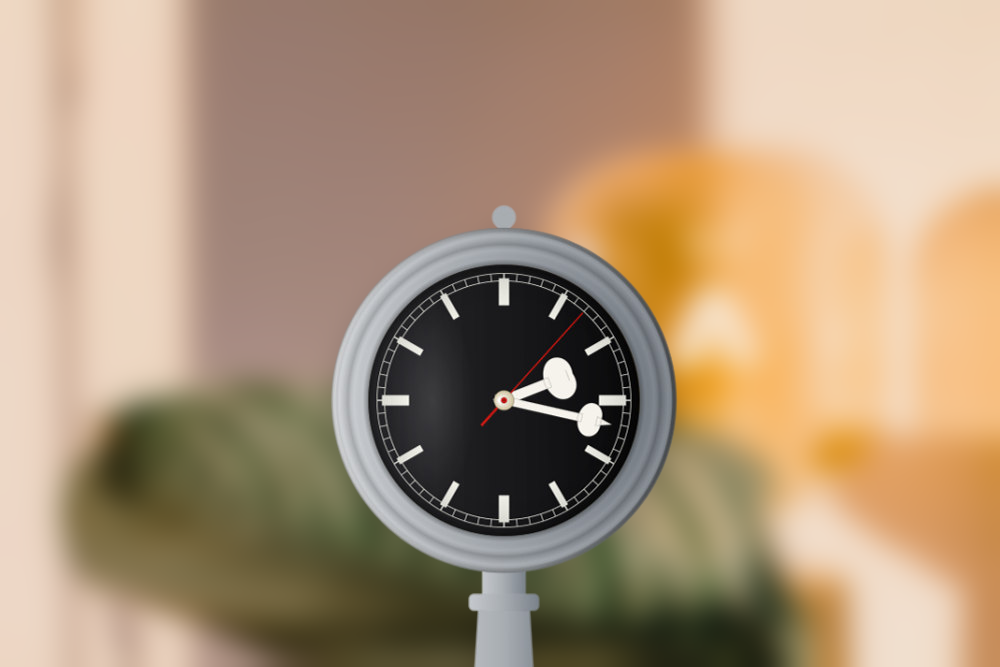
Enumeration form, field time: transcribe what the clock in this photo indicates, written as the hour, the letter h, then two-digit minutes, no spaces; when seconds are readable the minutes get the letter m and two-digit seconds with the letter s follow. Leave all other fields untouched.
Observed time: 2h17m07s
